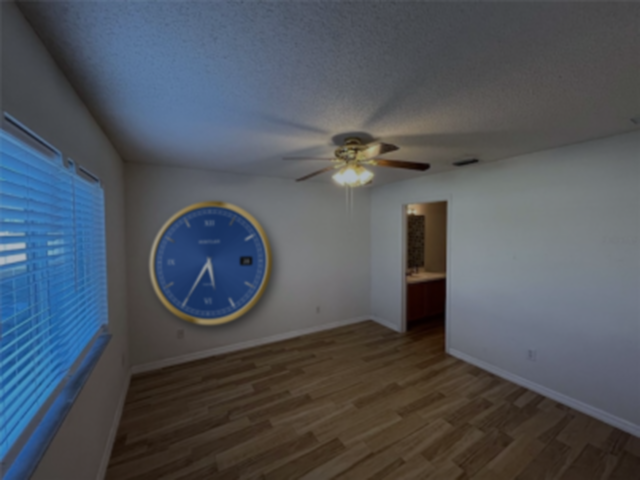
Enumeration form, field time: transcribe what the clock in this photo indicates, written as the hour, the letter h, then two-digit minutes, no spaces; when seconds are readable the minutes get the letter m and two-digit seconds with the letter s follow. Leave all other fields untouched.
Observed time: 5h35
